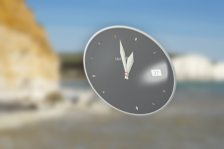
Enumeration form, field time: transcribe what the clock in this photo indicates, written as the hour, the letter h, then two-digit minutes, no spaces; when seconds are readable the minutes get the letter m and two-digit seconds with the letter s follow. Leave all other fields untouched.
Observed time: 1h01
